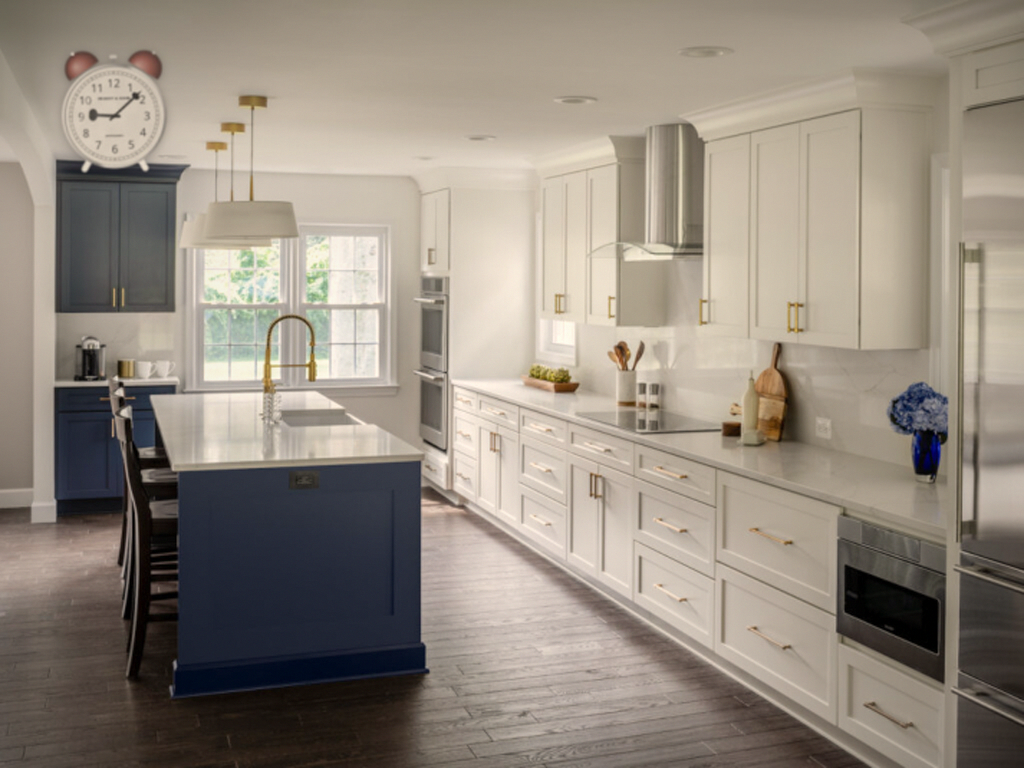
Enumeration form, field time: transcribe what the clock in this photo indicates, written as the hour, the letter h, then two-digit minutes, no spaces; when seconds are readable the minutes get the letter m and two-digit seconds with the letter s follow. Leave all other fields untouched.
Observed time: 9h08
